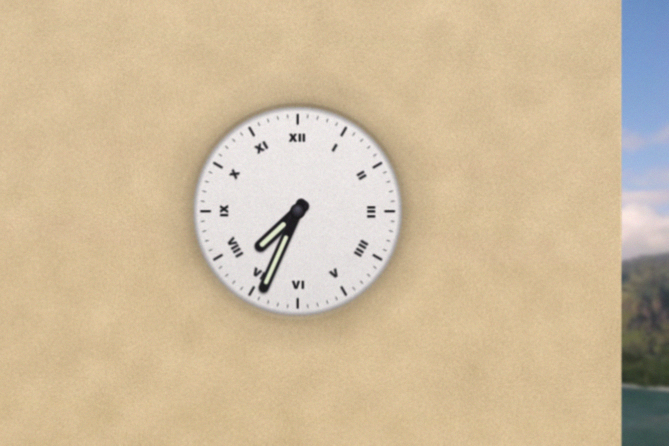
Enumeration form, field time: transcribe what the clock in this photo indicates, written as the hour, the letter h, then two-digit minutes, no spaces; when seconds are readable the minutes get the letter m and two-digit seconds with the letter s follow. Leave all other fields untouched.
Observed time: 7h34
